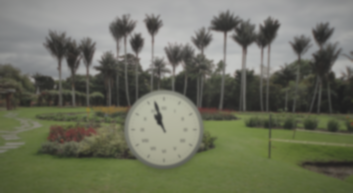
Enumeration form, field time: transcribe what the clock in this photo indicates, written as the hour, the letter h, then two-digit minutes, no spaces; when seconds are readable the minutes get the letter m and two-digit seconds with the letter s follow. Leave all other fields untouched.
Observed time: 10h57
